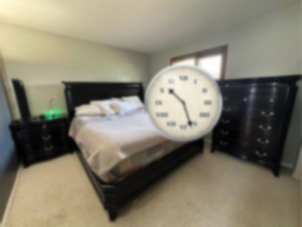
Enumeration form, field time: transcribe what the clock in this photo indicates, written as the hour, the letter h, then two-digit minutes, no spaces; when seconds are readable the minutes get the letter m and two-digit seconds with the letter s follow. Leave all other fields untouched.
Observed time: 10h27
